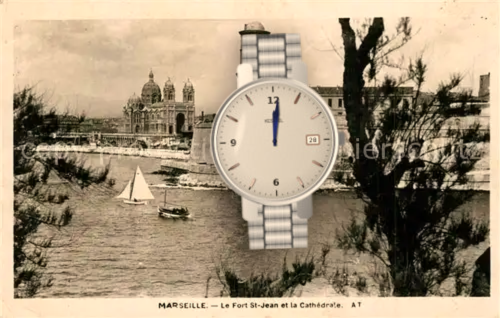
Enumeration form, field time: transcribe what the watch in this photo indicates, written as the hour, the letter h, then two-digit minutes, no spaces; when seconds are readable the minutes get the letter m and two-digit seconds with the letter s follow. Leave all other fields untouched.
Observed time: 12h01
